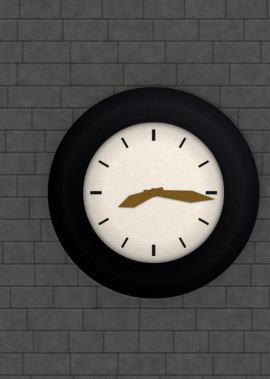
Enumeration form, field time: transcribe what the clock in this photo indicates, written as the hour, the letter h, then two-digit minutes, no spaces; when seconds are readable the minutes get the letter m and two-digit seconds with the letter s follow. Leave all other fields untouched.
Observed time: 8h16
